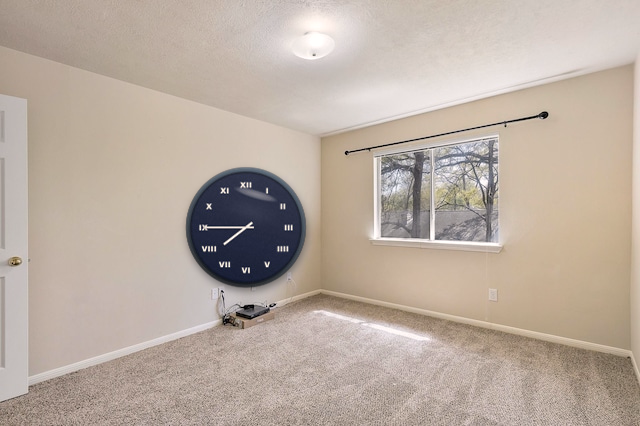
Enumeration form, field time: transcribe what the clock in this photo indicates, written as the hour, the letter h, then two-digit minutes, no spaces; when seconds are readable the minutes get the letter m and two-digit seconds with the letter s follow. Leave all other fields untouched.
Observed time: 7h45
